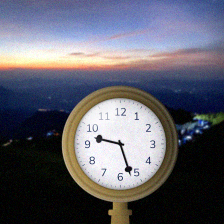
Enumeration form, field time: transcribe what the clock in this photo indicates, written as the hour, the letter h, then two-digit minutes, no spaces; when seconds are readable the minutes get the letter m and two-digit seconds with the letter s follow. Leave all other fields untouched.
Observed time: 9h27
